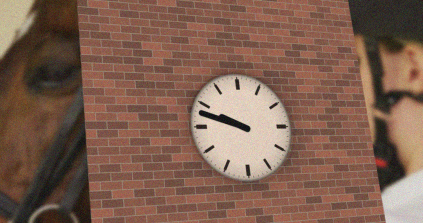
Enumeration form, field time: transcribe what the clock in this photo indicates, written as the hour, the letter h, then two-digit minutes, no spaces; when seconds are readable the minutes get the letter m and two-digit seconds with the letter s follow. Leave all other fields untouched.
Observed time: 9h48
